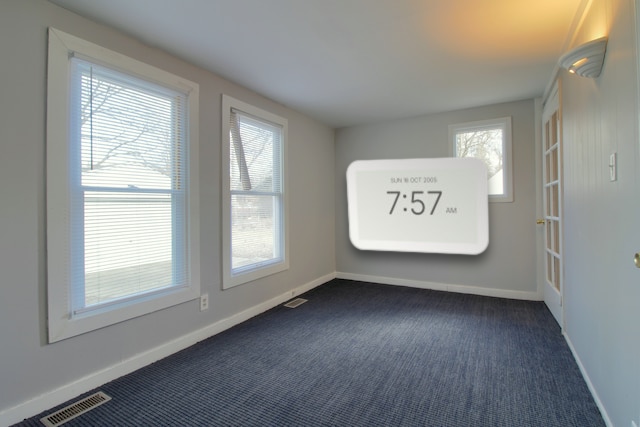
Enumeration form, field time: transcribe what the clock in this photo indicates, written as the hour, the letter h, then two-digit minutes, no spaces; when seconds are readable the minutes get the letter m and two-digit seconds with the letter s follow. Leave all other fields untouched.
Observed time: 7h57
